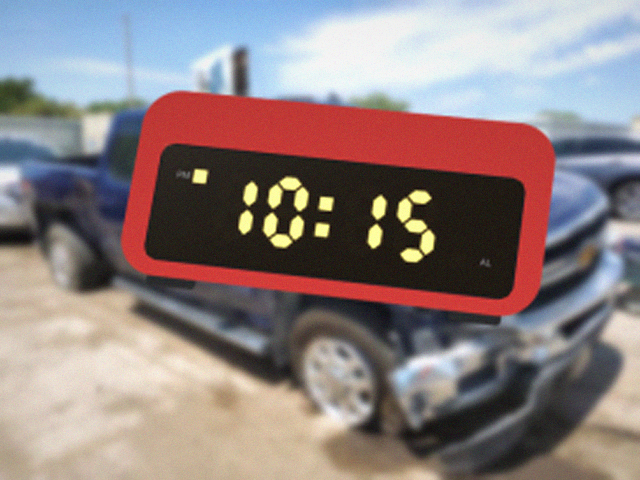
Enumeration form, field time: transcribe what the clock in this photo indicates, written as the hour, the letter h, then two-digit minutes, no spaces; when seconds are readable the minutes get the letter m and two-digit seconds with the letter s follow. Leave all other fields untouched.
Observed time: 10h15
